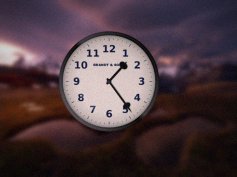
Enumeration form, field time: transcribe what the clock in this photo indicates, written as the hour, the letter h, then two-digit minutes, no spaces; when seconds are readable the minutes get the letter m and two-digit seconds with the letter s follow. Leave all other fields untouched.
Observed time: 1h24
